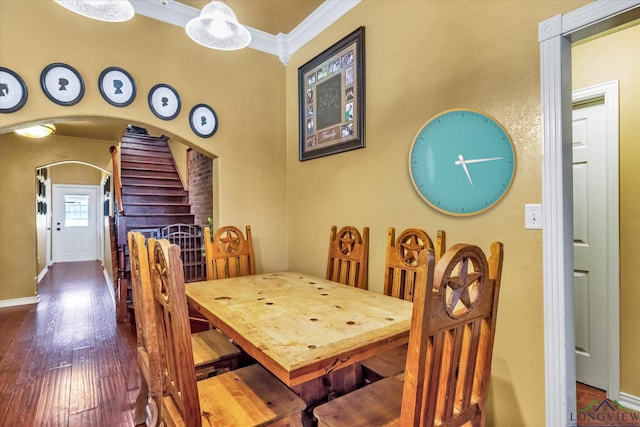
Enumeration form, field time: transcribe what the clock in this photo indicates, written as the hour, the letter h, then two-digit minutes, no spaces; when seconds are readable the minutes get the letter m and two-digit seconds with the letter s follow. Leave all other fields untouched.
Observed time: 5h14
